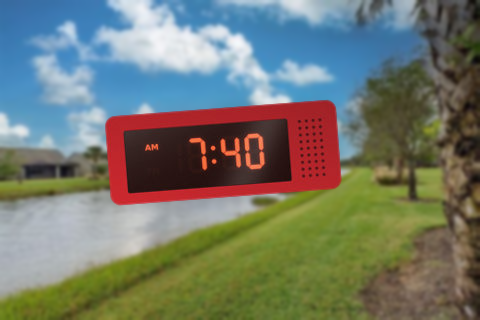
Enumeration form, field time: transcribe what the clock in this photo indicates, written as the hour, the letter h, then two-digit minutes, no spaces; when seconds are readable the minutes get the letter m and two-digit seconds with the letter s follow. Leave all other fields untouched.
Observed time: 7h40
